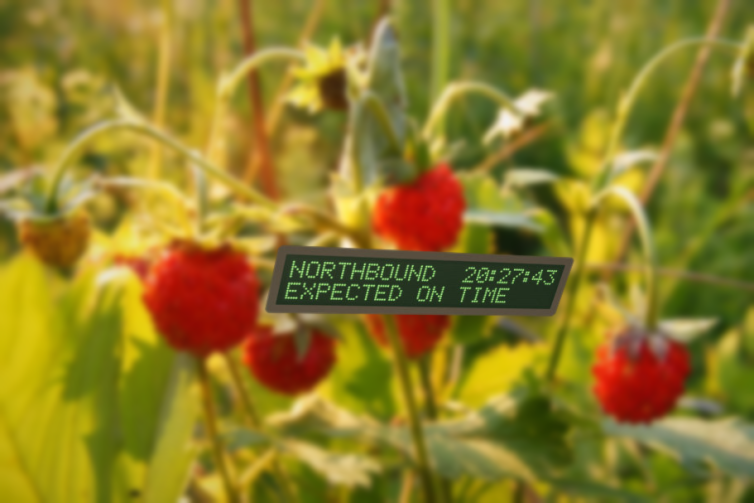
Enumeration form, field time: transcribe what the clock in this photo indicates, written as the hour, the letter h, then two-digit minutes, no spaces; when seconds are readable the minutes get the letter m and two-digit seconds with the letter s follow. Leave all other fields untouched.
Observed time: 20h27m43s
